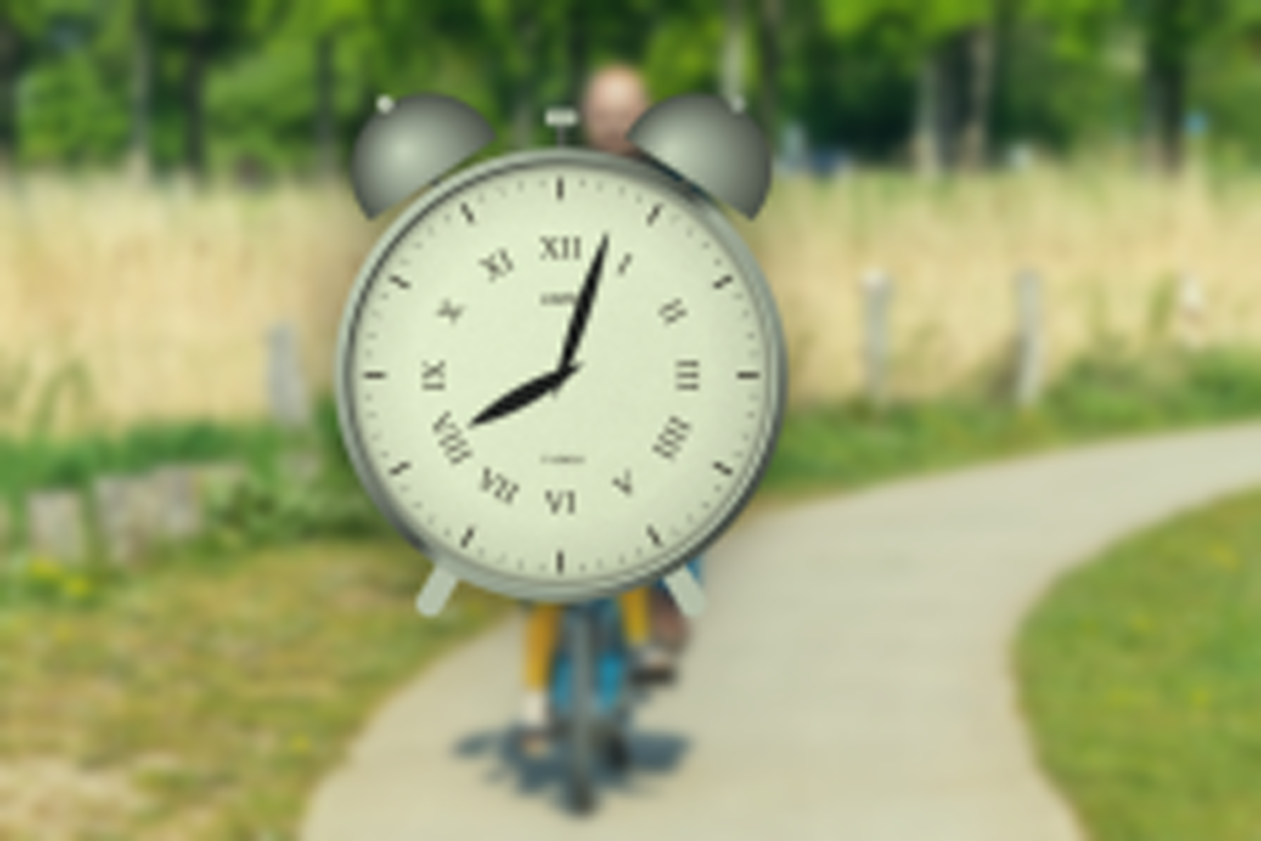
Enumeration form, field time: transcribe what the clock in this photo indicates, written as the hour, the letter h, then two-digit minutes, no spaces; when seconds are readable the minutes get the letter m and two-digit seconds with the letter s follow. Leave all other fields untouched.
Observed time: 8h03
